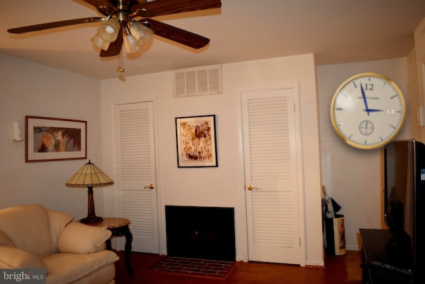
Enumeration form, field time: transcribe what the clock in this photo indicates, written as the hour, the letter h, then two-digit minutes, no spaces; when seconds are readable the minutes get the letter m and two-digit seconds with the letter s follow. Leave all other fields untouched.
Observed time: 2h57
